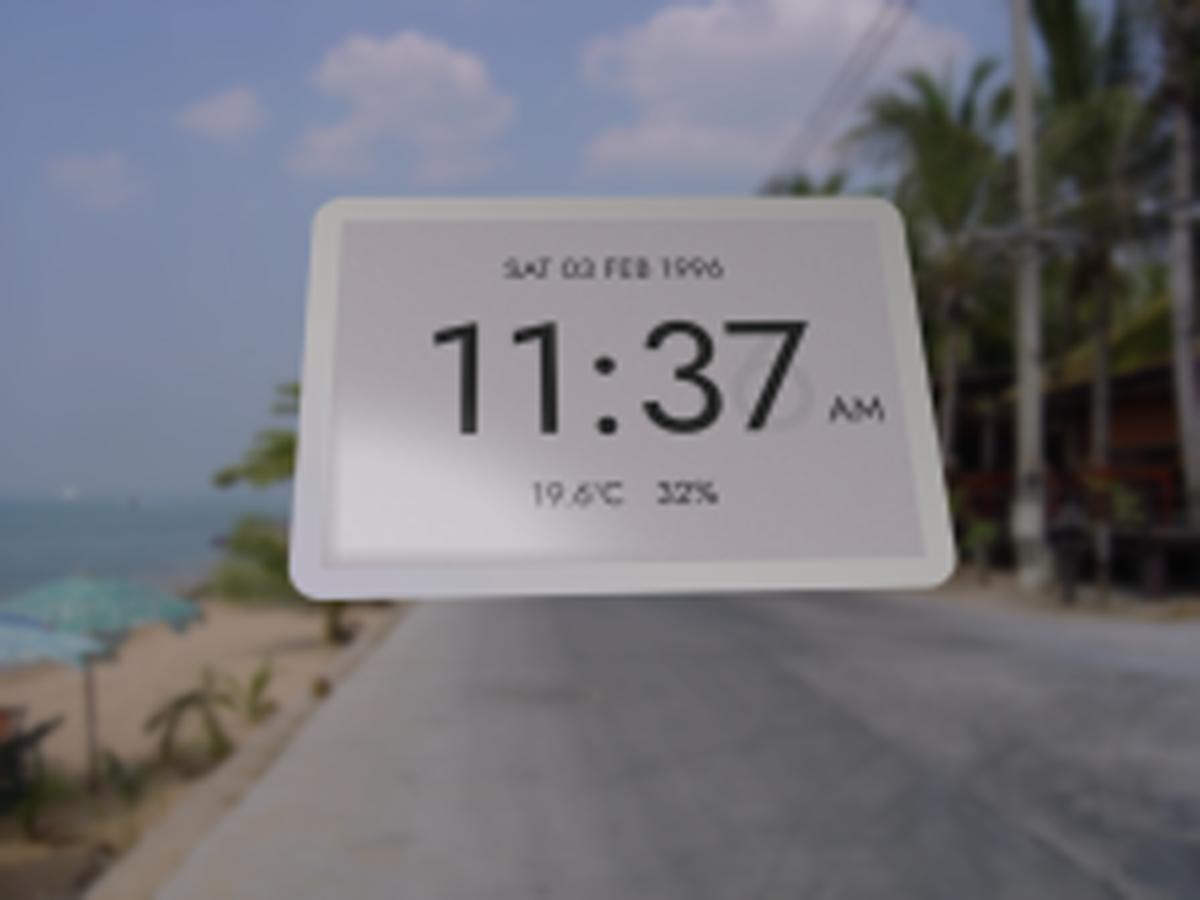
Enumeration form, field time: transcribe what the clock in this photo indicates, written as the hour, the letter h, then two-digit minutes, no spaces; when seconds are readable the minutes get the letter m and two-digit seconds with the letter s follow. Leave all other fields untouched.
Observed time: 11h37
